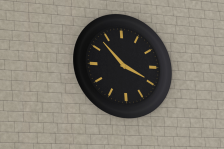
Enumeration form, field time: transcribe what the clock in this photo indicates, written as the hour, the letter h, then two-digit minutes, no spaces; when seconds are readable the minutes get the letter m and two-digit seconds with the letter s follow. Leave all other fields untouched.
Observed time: 3h53
